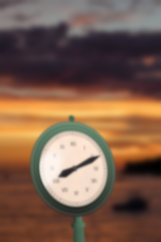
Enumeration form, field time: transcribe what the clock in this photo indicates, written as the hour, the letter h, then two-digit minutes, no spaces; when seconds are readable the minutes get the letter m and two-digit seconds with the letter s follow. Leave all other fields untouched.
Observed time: 8h11
